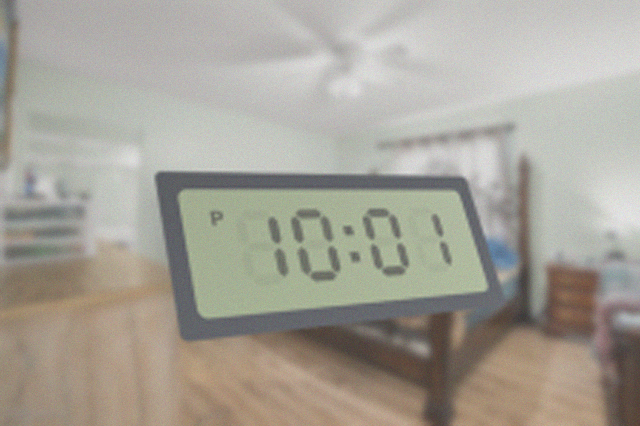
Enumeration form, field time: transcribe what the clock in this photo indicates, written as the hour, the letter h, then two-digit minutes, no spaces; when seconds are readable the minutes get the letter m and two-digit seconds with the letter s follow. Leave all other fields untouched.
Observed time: 10h01
